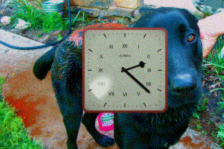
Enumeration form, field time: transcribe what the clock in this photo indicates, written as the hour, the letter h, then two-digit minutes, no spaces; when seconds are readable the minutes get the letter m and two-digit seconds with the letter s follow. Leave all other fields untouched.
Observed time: 2h22
